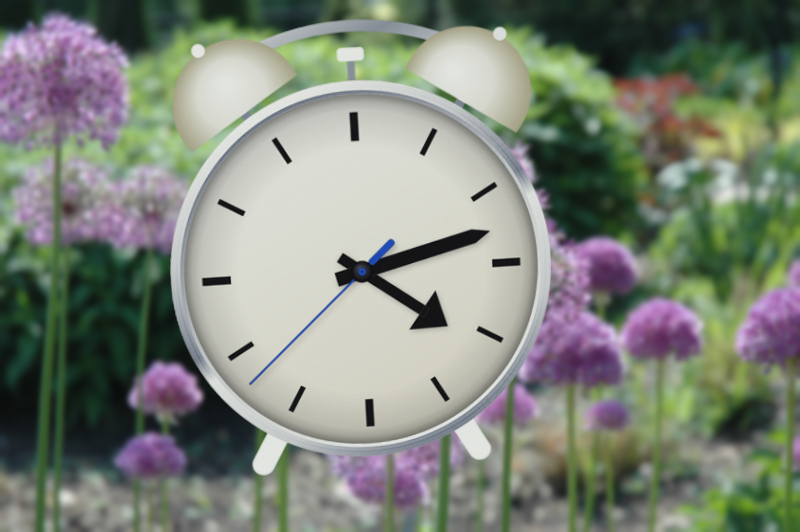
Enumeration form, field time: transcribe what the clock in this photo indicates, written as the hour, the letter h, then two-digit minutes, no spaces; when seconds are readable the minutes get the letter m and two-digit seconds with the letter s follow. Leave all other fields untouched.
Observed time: 4h12m38s
